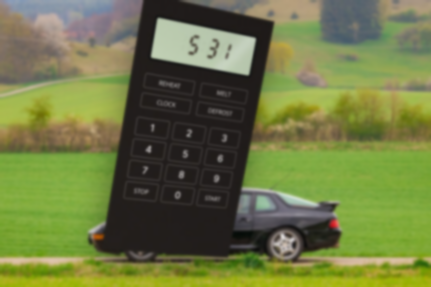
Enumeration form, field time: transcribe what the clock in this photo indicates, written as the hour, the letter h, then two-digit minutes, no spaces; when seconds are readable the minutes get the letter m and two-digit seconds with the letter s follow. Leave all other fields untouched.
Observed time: 5h31
